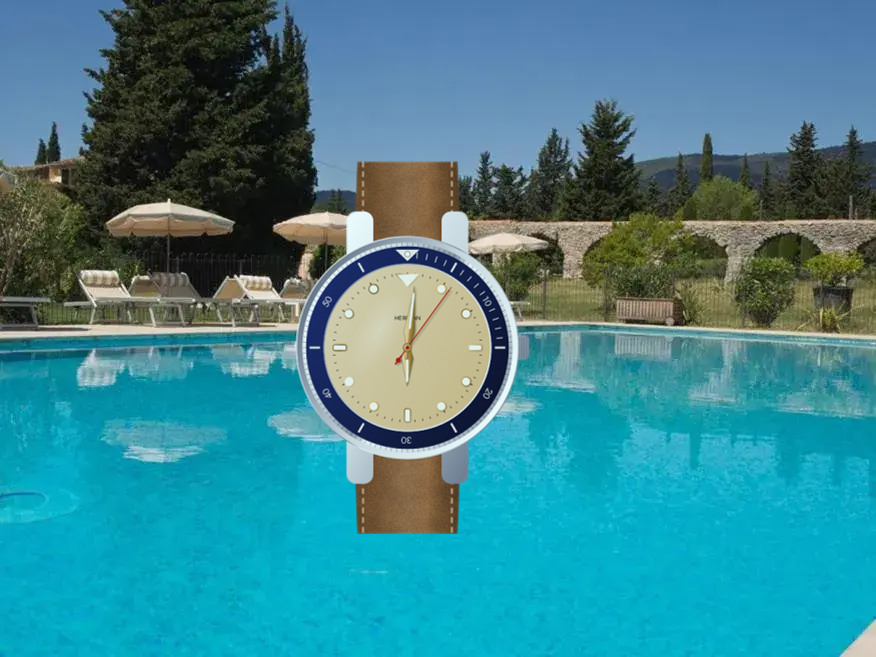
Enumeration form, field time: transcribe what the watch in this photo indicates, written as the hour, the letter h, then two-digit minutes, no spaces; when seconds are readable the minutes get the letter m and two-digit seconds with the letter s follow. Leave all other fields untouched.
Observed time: 6h01m06s
